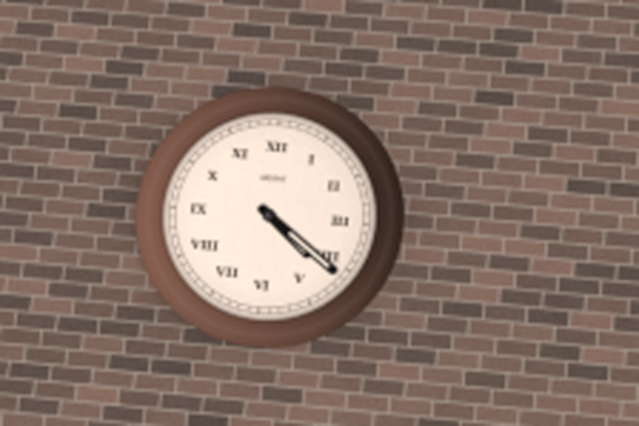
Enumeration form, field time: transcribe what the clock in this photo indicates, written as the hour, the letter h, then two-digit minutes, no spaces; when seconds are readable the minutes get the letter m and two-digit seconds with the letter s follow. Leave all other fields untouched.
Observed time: 4h21
